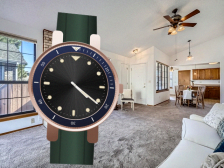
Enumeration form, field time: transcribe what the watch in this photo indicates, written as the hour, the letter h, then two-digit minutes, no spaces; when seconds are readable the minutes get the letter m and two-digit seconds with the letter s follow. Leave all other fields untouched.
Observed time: 4h21
